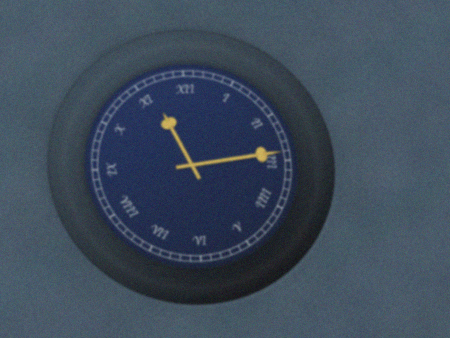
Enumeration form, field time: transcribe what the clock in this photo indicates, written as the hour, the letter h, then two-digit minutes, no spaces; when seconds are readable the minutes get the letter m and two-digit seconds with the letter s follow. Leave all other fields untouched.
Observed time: 11h14
